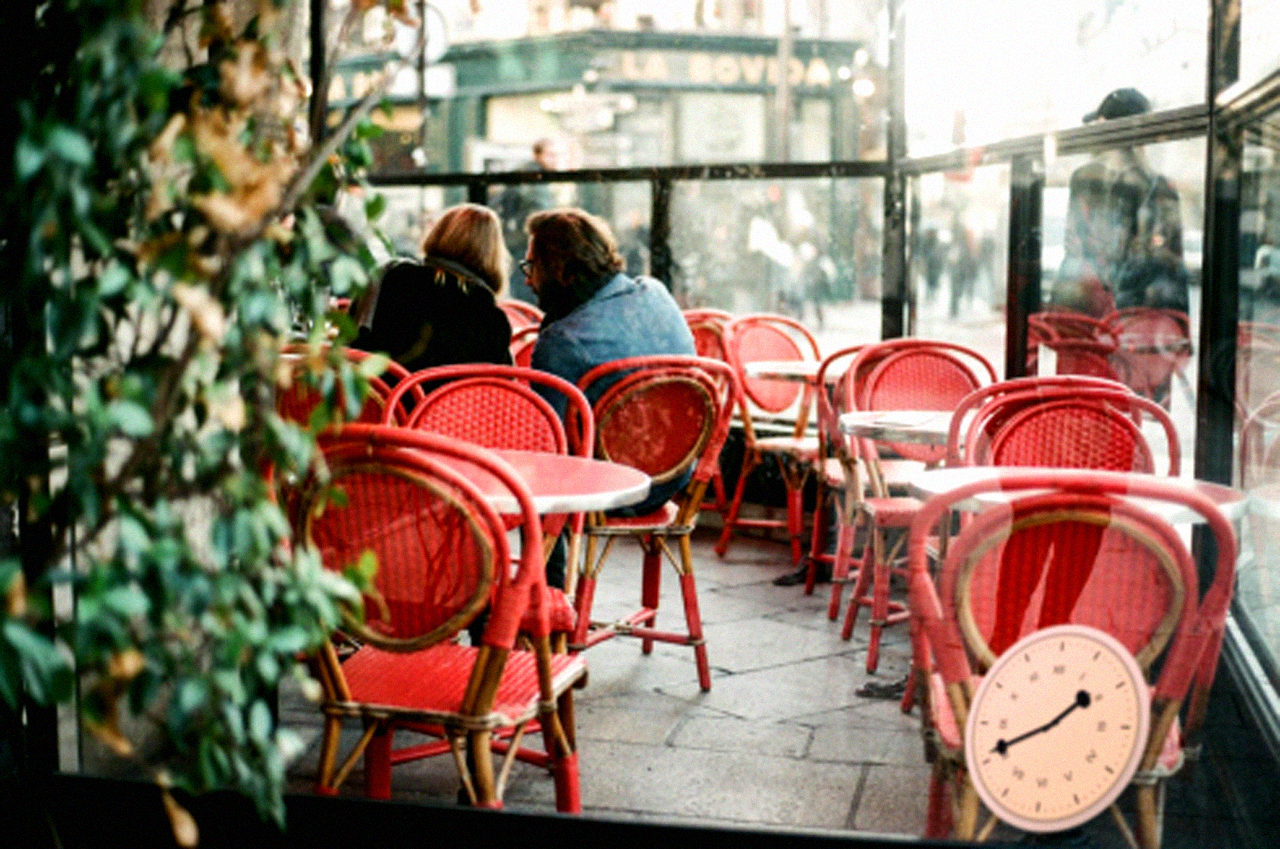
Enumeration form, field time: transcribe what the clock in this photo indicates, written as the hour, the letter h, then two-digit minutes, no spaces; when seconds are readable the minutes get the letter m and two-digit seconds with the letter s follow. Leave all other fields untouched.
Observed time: 1h41
